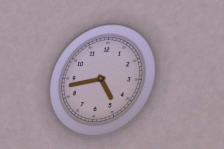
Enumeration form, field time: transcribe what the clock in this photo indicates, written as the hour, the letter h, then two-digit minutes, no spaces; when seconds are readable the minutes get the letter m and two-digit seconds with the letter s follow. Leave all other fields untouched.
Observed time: 4h43
